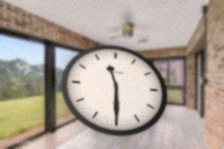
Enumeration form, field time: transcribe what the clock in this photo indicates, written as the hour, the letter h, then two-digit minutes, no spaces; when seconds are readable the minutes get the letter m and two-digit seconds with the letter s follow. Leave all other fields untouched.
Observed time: 11h30
